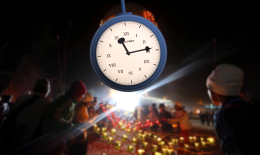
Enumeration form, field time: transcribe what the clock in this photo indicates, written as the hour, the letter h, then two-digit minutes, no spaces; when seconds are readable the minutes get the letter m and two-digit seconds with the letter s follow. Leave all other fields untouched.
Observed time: 11h14
